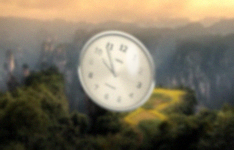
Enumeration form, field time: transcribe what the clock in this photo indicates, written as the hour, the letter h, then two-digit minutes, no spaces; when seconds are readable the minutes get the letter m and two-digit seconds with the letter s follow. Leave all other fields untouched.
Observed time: 9h54
